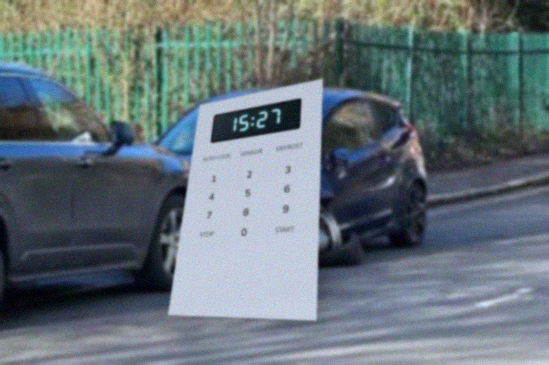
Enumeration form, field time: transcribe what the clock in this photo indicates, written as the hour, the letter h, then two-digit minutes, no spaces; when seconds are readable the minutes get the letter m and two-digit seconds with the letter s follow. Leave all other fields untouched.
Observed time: 15h27
